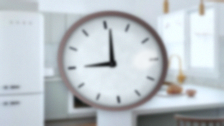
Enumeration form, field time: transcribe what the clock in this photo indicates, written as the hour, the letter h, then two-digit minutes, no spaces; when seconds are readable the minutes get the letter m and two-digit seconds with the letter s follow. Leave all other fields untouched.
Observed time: 9h01
